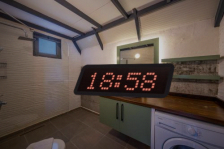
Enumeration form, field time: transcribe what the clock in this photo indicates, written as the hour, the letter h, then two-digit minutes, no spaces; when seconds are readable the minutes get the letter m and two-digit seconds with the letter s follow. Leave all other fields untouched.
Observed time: 18h58
